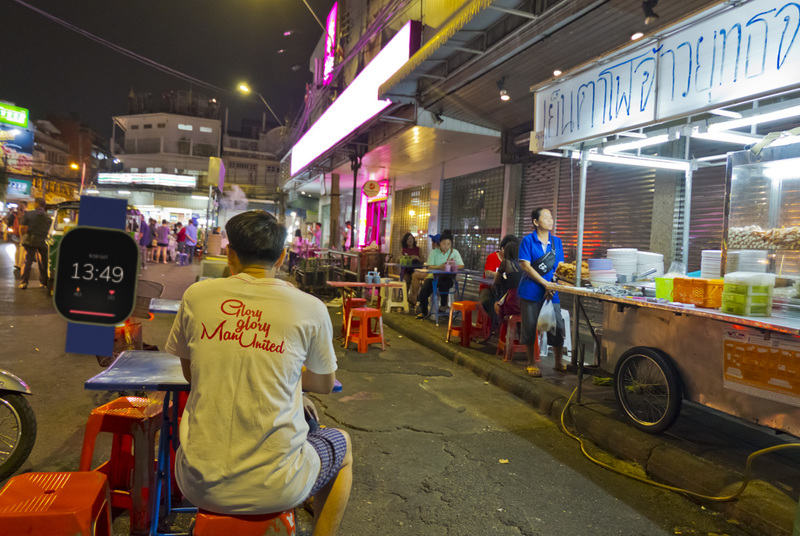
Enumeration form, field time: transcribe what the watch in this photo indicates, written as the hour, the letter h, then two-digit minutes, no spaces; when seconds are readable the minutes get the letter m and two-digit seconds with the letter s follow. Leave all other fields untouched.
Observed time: 13h49
